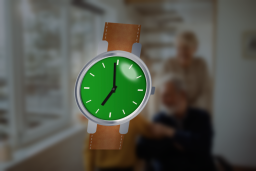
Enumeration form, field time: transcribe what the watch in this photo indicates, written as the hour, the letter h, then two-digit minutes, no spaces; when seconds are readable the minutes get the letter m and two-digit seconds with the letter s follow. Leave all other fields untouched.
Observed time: 6h59
